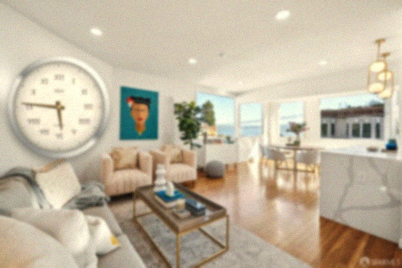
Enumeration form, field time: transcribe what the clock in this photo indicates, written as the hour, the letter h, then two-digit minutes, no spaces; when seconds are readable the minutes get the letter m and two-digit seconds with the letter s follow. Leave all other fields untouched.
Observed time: 5h46
